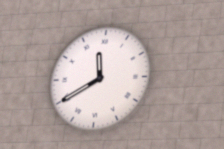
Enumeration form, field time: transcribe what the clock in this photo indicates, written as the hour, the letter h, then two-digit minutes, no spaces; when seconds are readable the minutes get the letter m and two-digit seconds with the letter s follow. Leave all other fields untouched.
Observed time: 11h40
